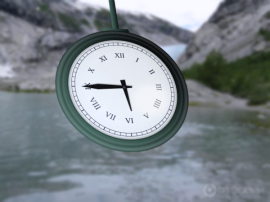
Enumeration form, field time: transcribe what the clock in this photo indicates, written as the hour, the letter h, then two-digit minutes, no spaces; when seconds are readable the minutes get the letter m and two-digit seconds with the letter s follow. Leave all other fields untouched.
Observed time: 5h45
